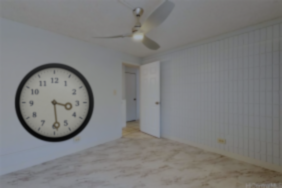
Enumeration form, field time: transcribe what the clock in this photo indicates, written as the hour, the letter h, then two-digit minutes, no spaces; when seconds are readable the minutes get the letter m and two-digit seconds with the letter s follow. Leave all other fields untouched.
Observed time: 3h29
